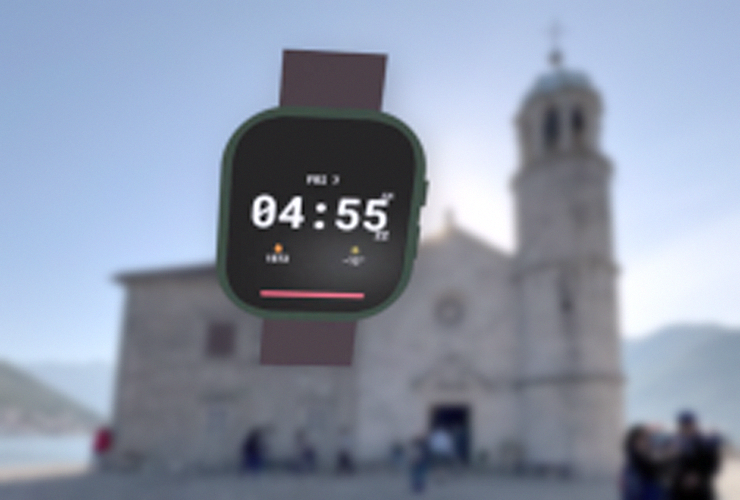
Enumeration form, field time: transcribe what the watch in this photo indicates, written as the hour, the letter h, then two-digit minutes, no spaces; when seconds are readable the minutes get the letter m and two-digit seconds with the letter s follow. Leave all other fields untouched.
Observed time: 4h55
